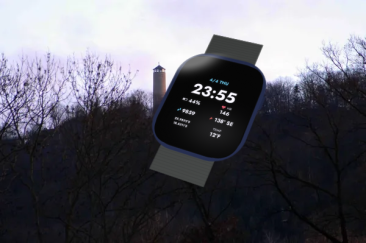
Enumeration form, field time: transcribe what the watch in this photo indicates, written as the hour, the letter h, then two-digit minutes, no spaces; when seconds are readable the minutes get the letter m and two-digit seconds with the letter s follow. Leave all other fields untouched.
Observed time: 23h55
